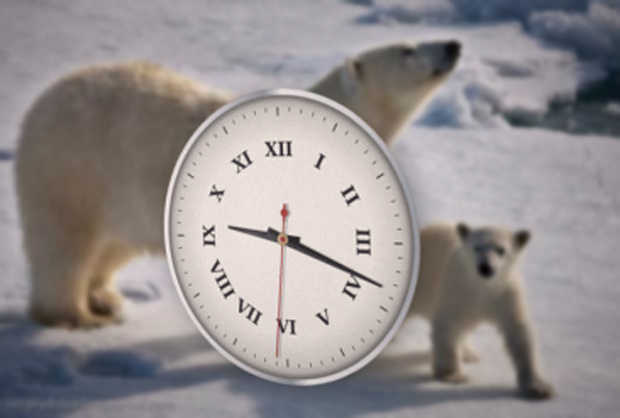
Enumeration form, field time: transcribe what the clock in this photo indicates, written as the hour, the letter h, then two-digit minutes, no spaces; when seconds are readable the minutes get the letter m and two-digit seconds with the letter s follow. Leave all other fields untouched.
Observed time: 9h18m31s
